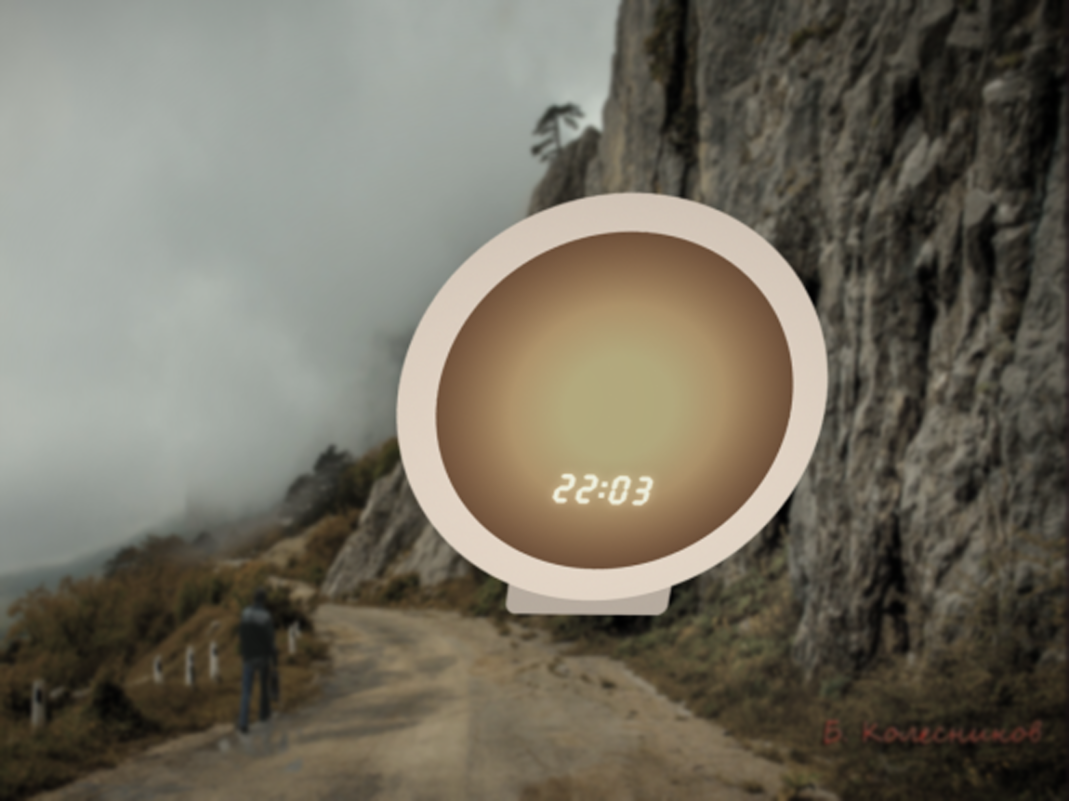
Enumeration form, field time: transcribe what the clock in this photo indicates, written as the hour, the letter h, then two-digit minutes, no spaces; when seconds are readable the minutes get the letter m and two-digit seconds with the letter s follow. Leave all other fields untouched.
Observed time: 22h03
